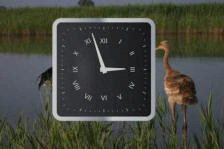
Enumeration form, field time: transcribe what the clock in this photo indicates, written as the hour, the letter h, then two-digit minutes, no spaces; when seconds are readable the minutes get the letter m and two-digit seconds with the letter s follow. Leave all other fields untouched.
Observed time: 2h57
